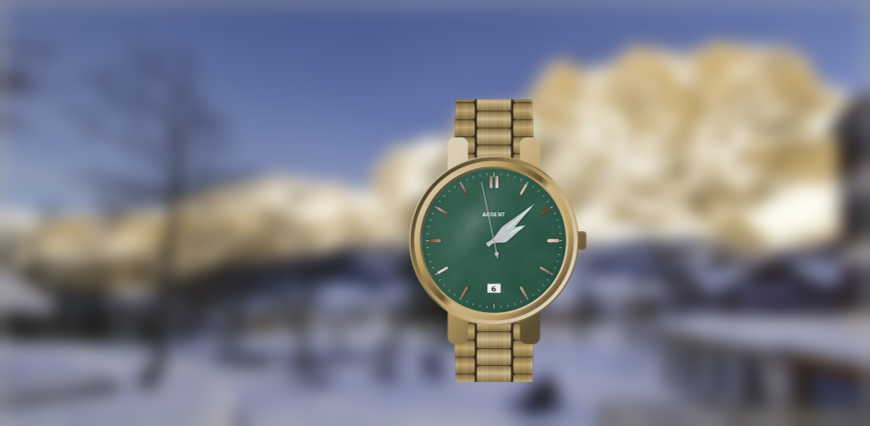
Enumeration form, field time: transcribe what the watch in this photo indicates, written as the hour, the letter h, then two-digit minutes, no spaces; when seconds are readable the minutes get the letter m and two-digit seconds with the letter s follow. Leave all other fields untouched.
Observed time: 2h07m58s
